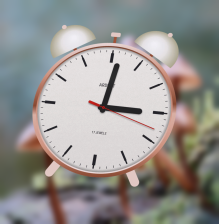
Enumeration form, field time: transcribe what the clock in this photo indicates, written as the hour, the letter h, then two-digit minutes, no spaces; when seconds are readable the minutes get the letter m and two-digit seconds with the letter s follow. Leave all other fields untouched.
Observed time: 3h01m18s
